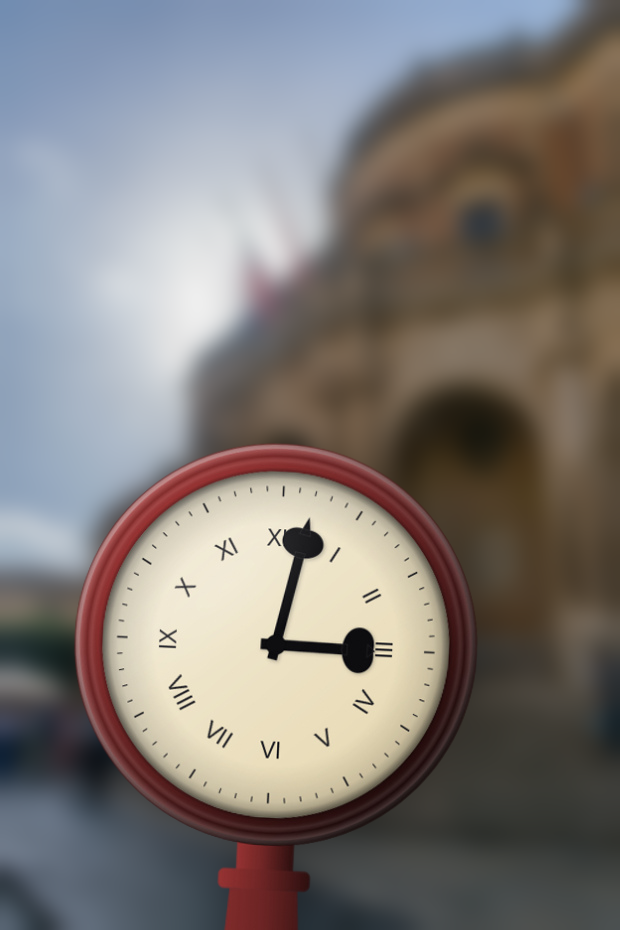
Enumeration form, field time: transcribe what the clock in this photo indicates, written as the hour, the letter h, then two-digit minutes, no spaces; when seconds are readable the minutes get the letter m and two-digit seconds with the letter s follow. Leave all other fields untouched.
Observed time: 3h02
